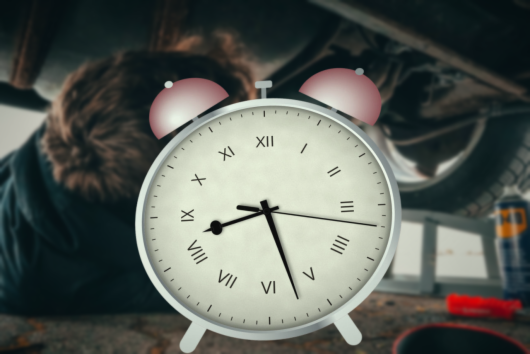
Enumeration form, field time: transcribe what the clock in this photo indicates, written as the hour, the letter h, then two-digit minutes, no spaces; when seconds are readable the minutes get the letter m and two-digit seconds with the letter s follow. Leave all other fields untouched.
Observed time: 8h27m17s
